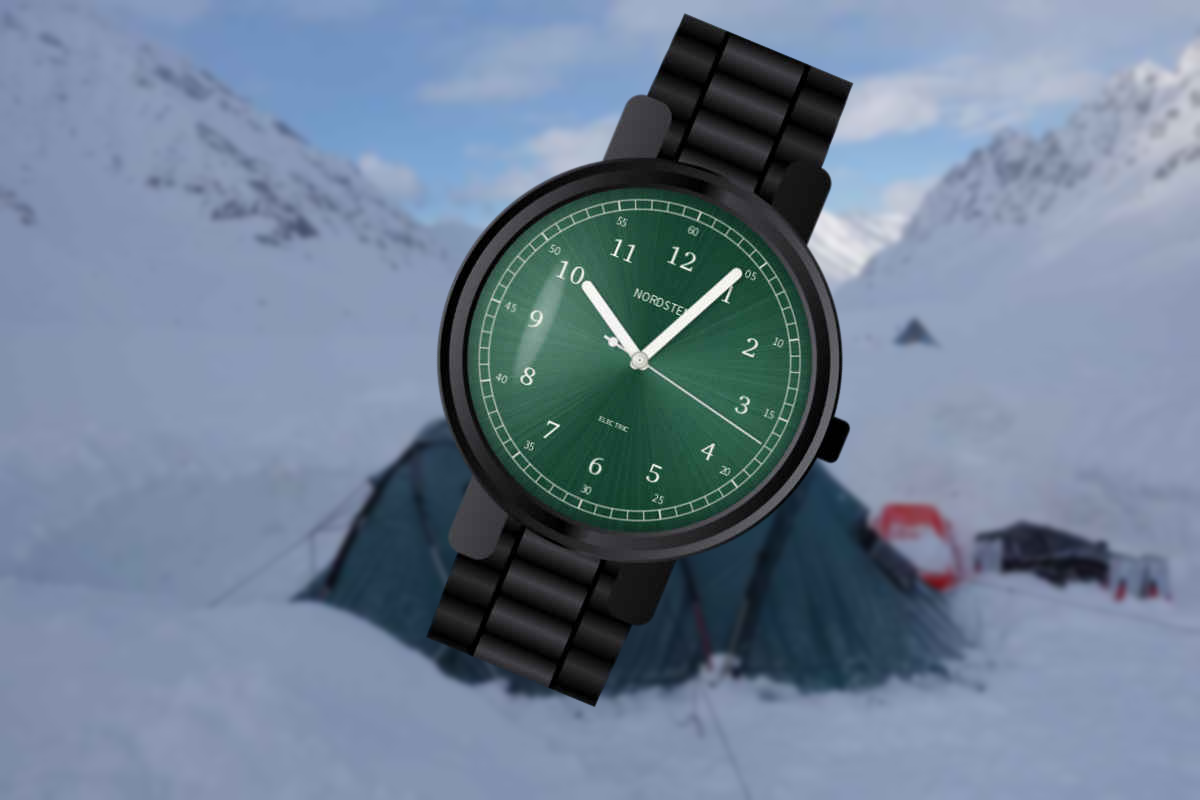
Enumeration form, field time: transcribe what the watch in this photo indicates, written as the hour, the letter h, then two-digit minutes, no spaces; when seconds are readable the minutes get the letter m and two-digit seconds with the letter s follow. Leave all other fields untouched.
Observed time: 10h04m17s
